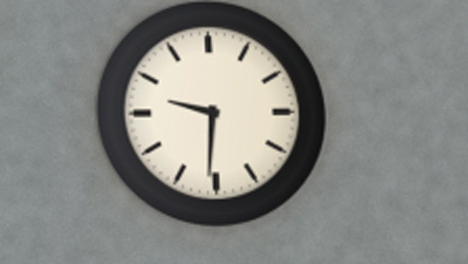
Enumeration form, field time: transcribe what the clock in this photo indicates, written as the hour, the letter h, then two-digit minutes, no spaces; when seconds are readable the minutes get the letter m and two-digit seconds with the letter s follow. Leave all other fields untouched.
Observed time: 9h31
